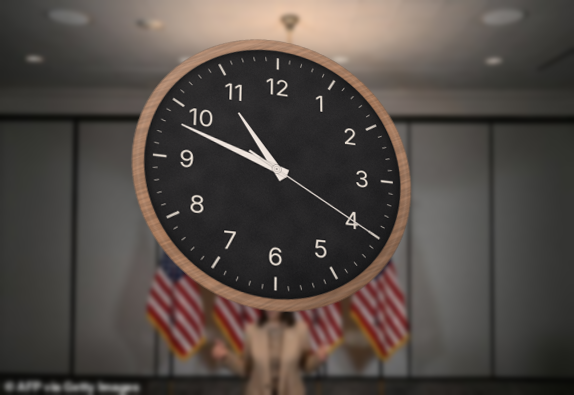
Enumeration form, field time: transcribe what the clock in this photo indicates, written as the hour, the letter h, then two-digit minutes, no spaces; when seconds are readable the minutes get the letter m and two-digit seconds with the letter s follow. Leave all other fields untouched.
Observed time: 10h48m20s
